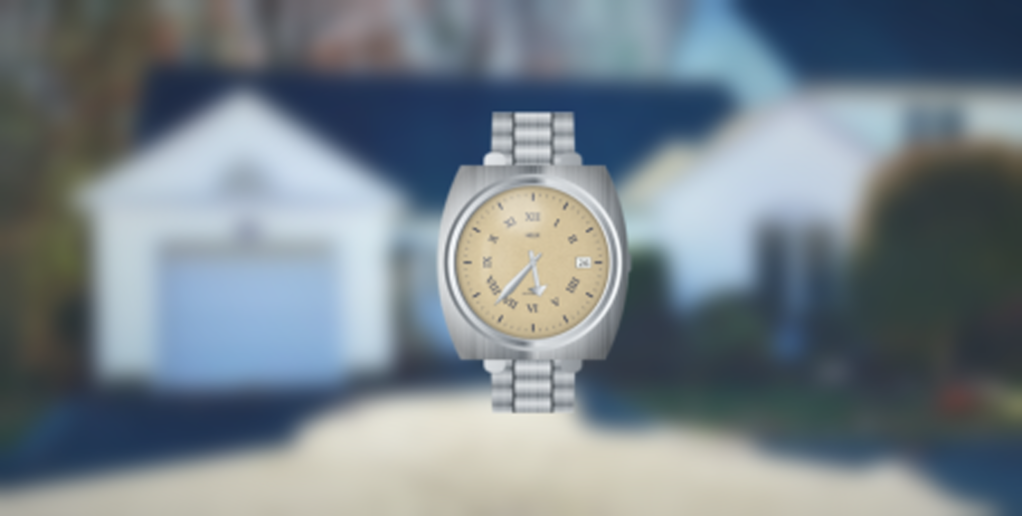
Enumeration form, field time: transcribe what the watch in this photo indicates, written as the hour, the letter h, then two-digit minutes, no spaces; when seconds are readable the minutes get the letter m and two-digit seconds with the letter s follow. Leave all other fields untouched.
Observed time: 5h37
